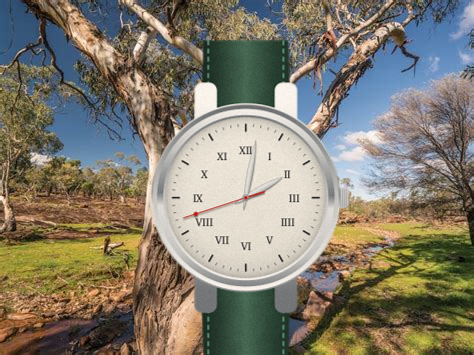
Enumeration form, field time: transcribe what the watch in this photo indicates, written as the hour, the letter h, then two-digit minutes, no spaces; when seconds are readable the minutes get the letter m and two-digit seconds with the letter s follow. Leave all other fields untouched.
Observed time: 2h01m42s
